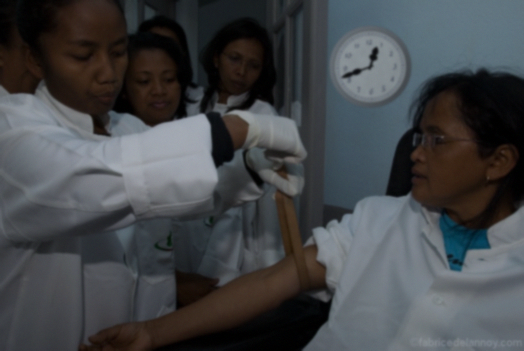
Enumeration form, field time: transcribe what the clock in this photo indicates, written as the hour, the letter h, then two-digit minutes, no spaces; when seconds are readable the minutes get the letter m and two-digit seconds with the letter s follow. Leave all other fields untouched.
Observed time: 12h42
